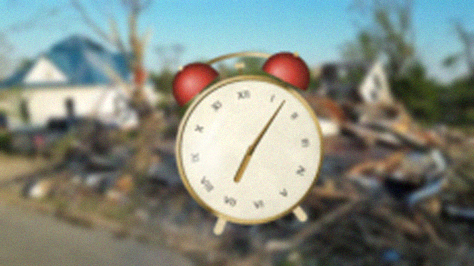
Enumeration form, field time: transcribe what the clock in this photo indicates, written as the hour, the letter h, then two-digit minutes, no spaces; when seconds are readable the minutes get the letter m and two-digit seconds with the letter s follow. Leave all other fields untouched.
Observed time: 7h07
